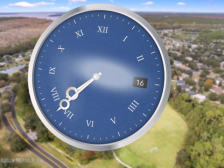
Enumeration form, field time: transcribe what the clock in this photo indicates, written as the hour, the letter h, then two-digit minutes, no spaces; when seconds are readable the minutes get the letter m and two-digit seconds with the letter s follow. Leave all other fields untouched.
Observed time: 7h37
